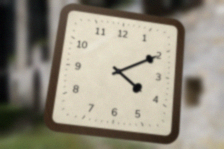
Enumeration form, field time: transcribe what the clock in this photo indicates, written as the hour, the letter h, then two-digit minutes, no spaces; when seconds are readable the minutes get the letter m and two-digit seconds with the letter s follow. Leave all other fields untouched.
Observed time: 4h10
